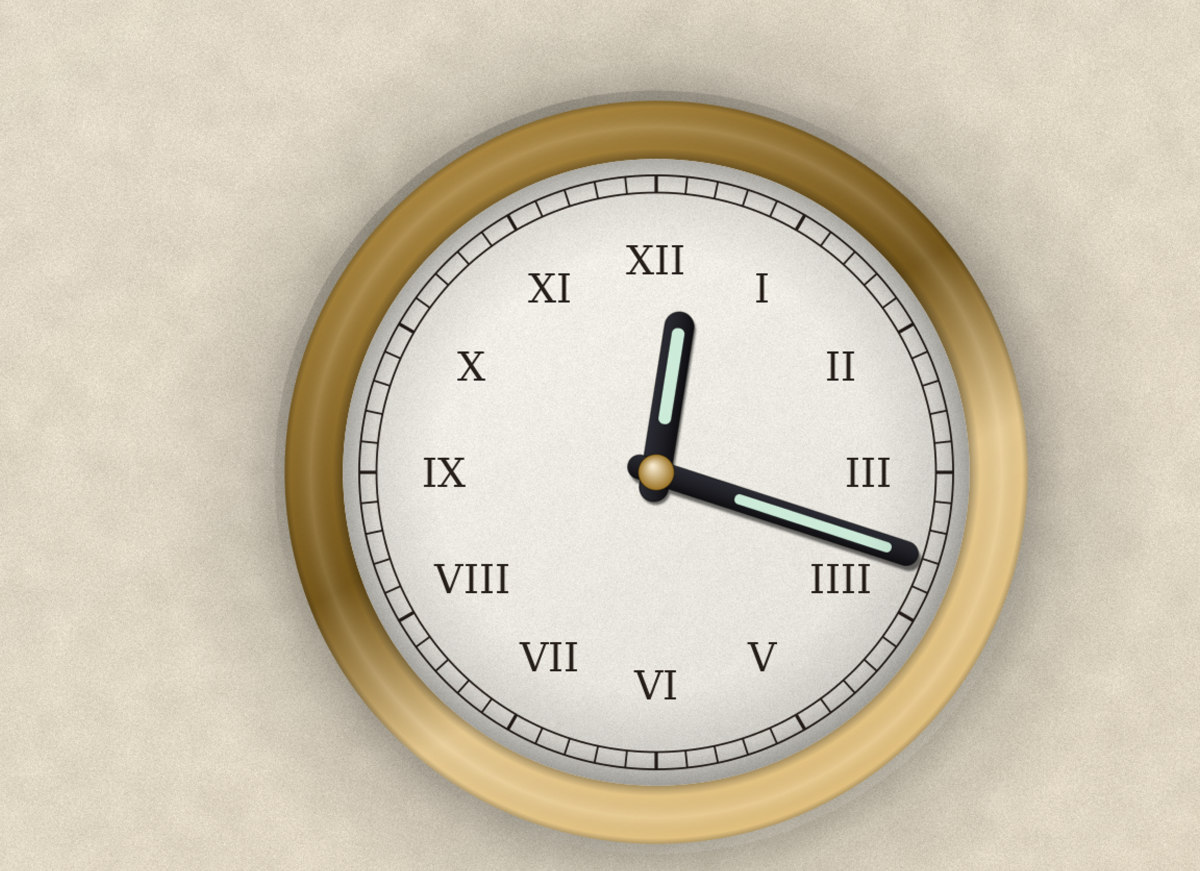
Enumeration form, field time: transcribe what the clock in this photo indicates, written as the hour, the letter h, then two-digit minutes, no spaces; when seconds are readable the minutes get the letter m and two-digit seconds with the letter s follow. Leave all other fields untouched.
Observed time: 12h18
